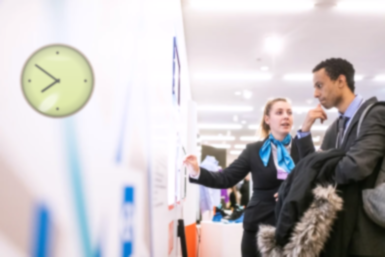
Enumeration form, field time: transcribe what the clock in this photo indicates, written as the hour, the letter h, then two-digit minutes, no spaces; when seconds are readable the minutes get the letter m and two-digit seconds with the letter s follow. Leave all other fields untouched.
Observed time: 7h51
